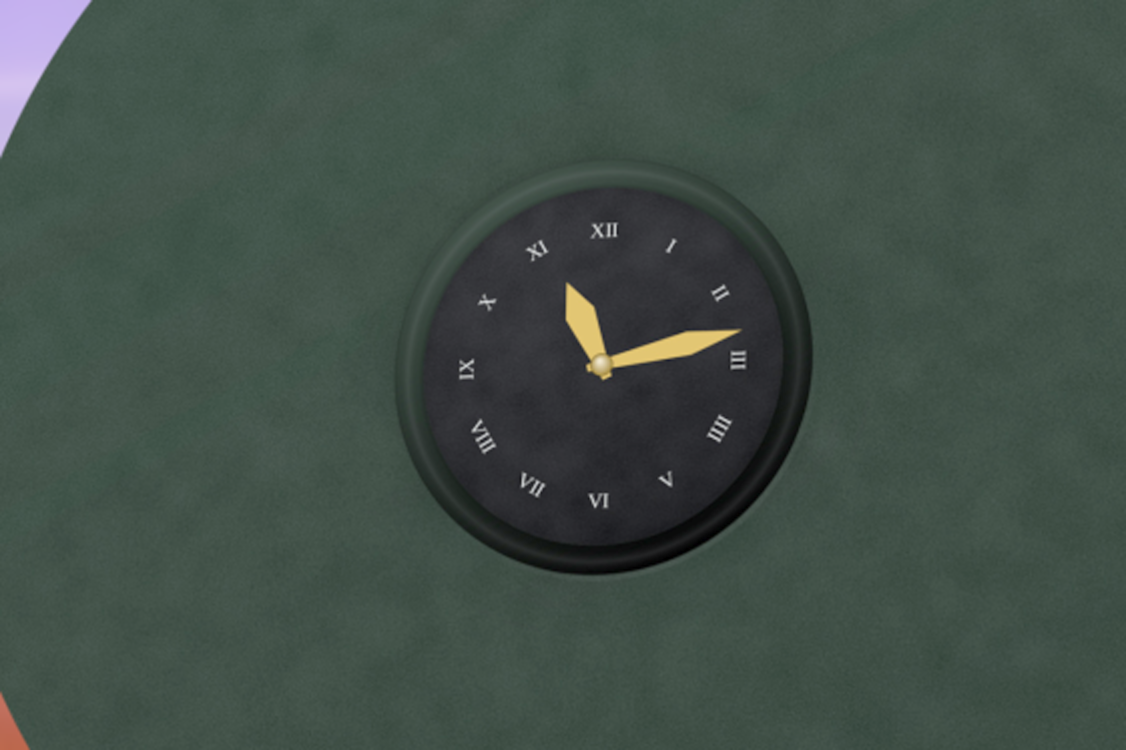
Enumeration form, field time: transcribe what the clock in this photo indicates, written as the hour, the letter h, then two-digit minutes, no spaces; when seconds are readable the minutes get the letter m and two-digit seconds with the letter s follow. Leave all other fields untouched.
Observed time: 11h13
